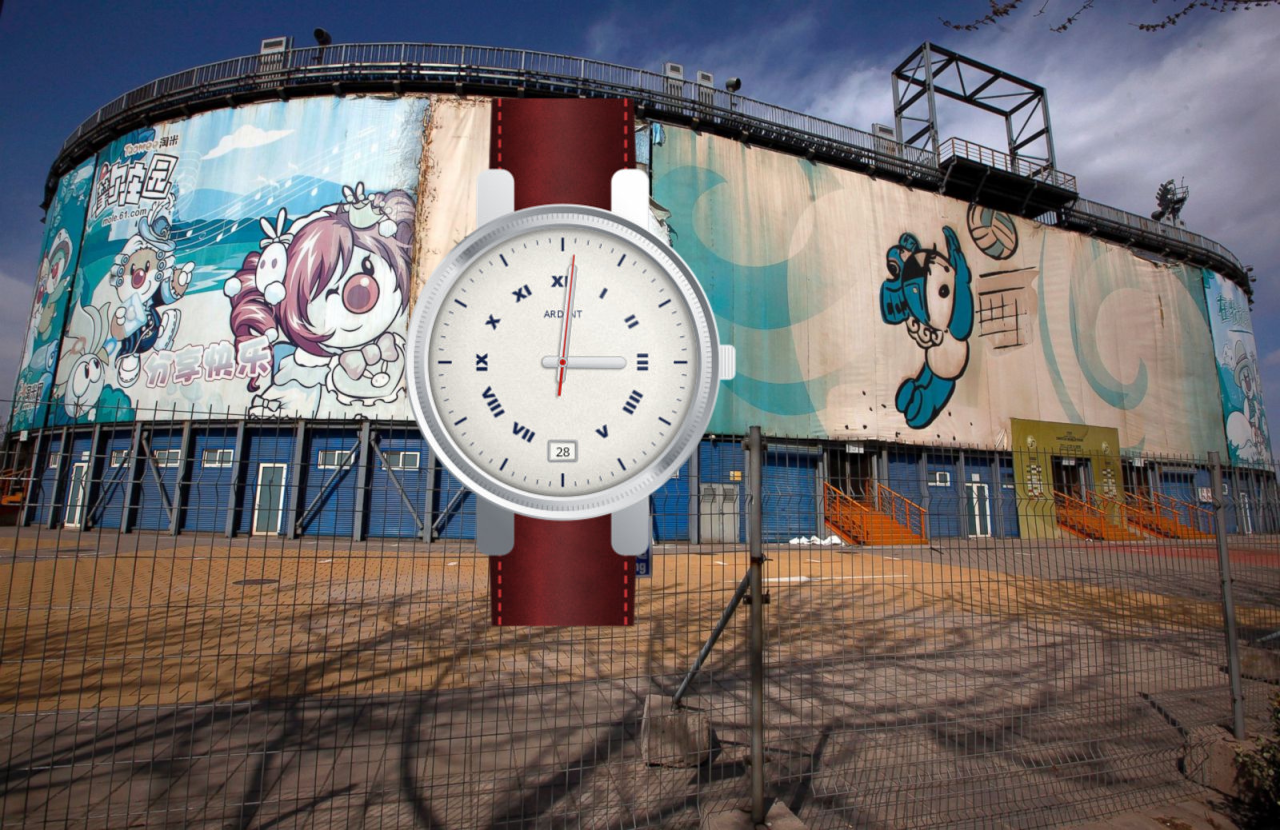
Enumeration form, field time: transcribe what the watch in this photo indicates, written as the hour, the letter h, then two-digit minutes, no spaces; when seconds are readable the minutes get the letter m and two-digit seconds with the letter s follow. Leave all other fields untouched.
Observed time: 3h01m01s
